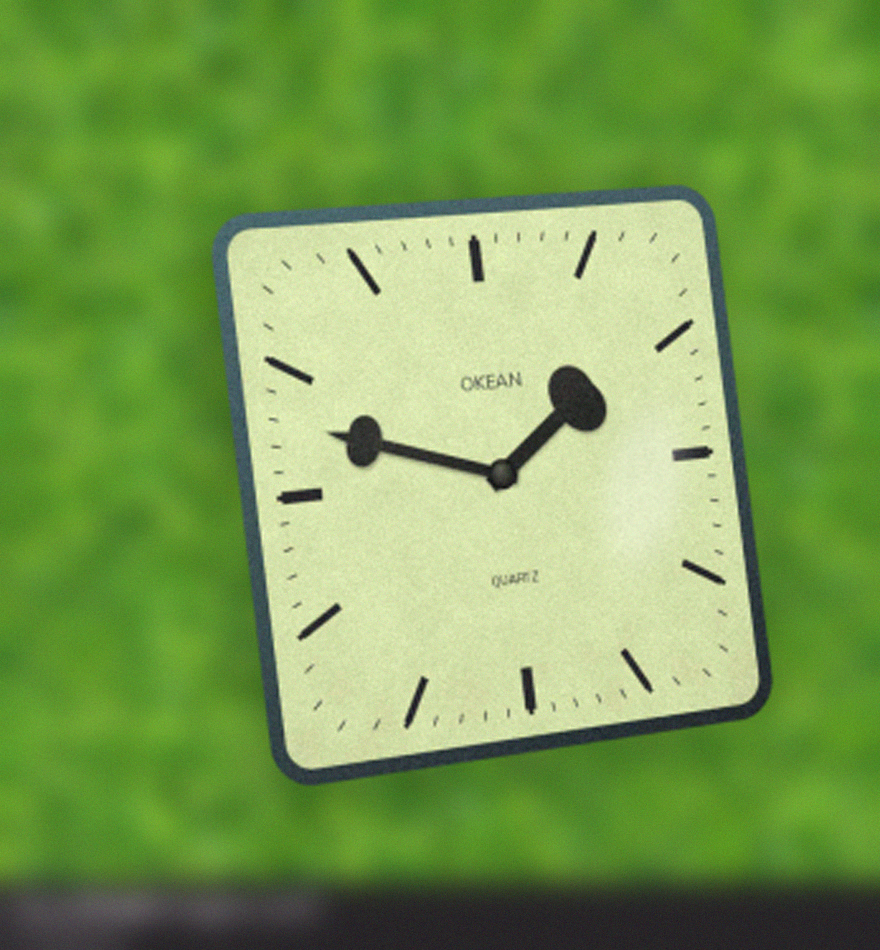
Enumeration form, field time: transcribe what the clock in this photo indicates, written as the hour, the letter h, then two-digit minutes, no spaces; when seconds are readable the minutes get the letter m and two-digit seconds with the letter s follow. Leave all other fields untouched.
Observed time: 1h48
